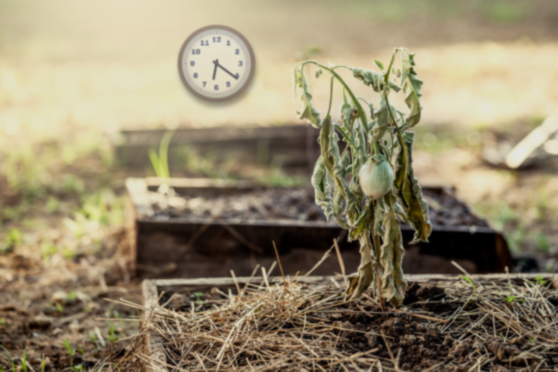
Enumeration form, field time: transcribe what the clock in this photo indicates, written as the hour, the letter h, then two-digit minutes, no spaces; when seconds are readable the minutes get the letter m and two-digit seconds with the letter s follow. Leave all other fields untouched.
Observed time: 6h21
